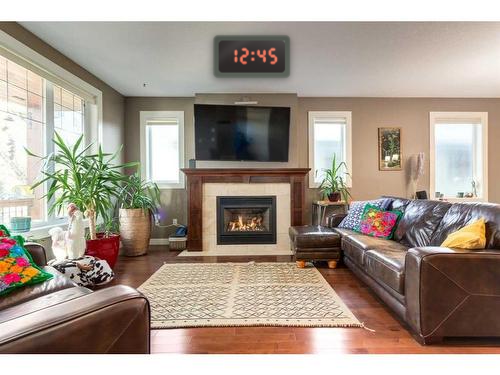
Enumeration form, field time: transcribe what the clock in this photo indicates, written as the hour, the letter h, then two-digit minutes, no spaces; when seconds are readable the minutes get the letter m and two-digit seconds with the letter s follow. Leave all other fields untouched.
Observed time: 12h45
